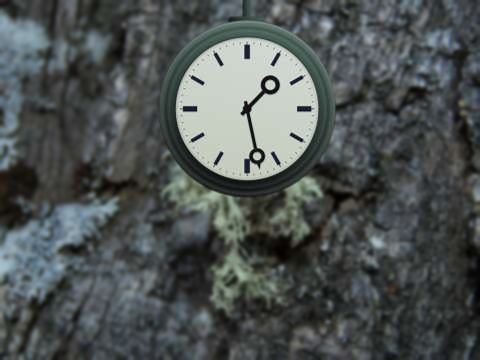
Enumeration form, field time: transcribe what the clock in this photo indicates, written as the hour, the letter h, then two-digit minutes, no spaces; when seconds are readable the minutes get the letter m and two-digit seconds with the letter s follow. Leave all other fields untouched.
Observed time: 1h28
